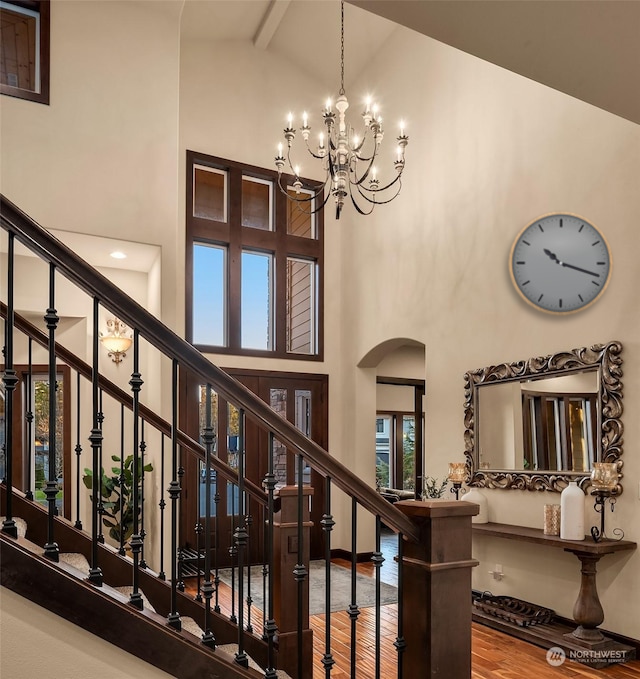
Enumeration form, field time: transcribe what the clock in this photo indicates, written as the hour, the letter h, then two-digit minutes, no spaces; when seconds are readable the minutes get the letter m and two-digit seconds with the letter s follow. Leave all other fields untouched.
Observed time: 10h18
